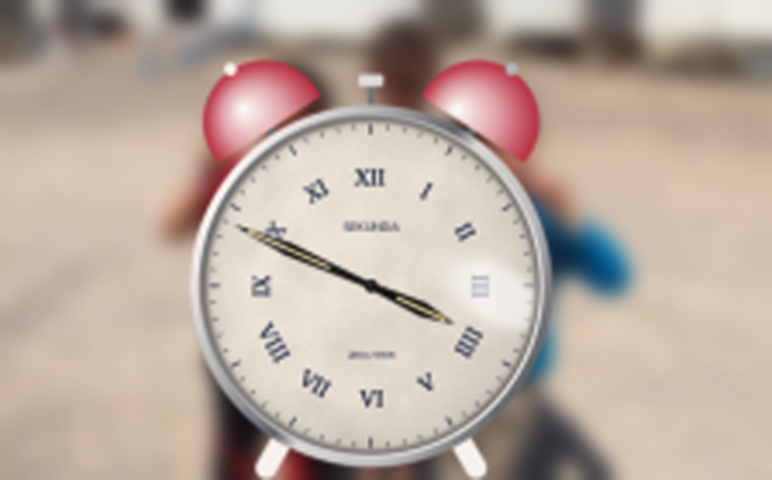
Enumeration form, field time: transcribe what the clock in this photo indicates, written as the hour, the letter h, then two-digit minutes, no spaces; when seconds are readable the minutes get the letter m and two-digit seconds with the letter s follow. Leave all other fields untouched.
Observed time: 3h49
